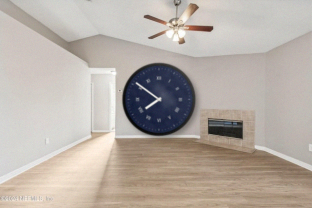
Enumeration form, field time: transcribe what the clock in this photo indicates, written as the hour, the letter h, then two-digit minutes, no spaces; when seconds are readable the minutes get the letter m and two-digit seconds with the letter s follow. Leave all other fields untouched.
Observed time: 7h51
